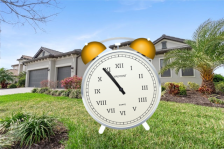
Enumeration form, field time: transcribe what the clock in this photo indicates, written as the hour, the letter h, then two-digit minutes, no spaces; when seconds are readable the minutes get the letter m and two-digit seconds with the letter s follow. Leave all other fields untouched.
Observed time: 10h54
